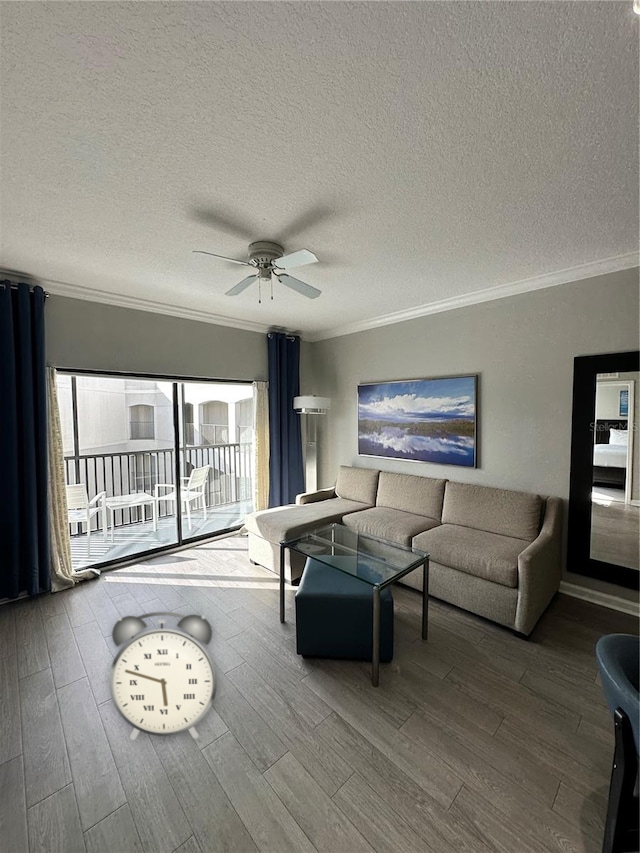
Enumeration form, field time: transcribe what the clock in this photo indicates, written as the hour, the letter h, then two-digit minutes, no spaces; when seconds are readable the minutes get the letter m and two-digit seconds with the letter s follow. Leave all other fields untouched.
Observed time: 5h48
